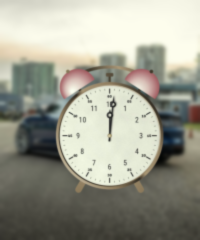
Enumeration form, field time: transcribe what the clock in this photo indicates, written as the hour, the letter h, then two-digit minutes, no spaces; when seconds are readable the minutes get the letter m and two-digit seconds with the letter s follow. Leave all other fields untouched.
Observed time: 12h01
